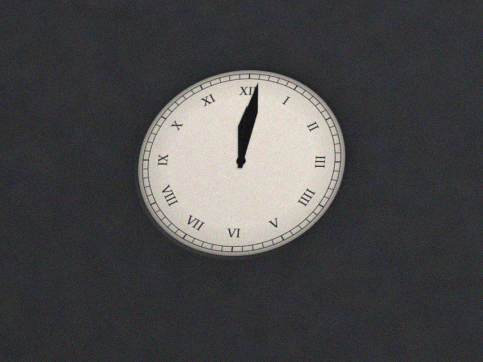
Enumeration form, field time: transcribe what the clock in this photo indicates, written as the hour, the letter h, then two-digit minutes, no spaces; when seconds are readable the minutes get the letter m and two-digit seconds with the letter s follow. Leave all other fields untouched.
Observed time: 12h01
